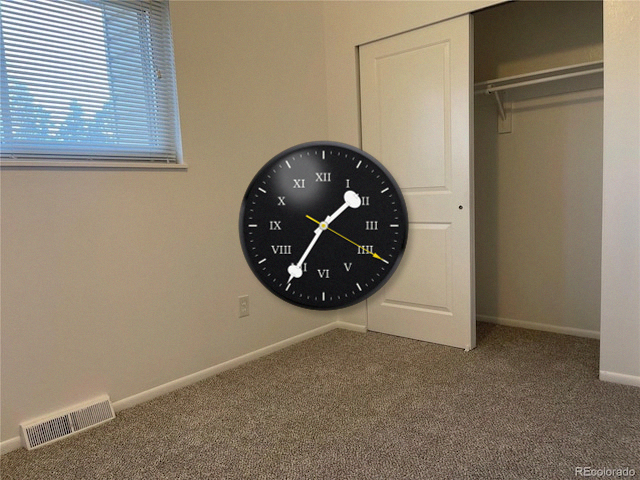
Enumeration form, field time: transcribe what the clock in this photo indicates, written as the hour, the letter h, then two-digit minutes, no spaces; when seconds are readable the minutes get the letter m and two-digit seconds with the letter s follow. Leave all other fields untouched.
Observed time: 1h35m20s
